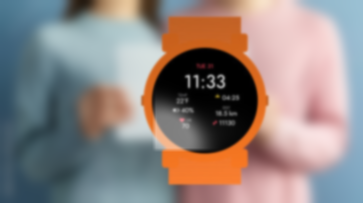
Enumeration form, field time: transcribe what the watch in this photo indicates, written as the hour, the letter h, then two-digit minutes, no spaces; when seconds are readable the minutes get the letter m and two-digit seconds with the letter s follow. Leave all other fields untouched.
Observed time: 11h33
